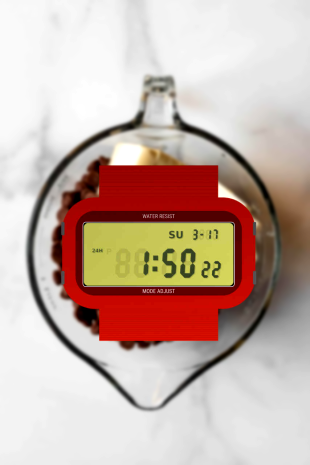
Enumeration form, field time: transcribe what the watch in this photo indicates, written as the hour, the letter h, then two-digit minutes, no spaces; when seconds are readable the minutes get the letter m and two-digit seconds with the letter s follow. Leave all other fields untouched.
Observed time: 1h50m22s
